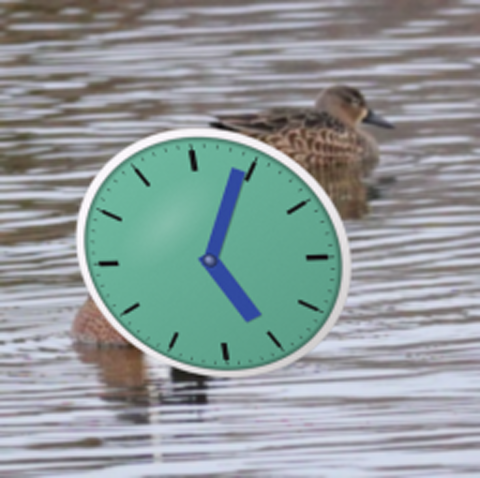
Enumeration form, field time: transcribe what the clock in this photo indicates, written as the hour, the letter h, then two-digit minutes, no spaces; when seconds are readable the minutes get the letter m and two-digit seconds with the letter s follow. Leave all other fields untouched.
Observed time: 5h04
